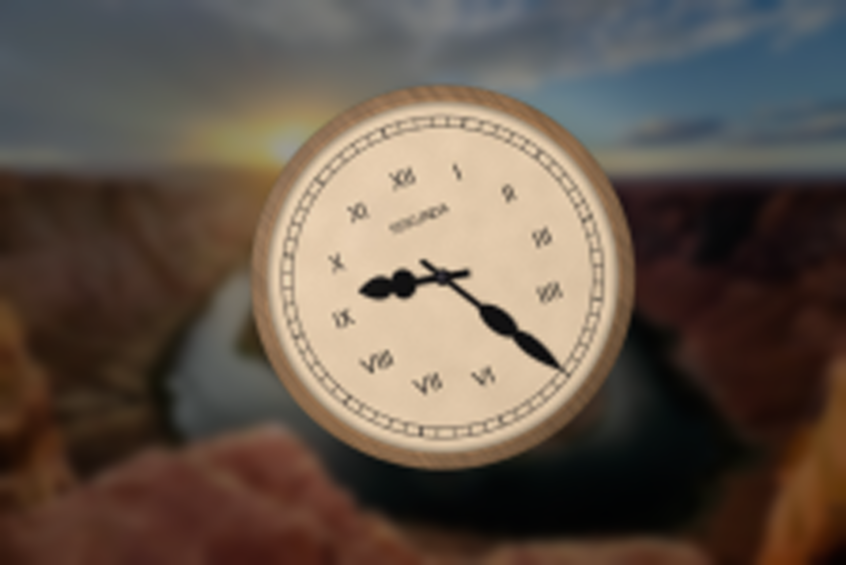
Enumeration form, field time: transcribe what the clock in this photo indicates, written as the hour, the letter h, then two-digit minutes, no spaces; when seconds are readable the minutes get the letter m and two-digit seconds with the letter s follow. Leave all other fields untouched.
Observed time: 9h25
